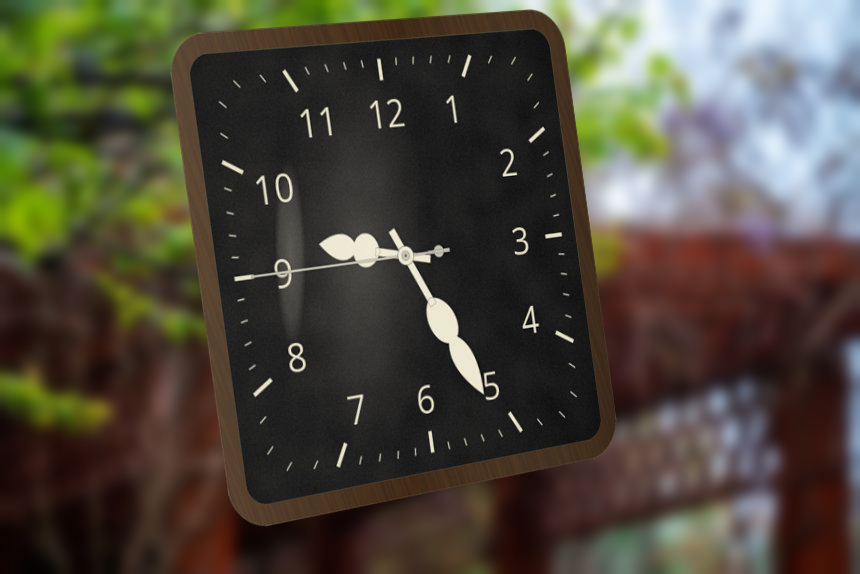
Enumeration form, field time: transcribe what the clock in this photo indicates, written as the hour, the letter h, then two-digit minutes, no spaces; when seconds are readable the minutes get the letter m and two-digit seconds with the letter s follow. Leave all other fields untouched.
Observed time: 9h25m45s
